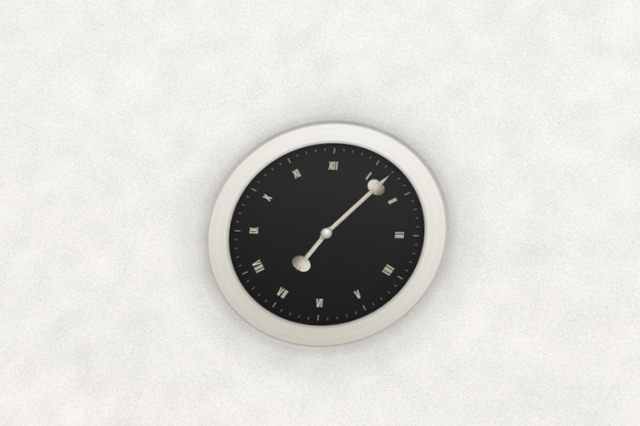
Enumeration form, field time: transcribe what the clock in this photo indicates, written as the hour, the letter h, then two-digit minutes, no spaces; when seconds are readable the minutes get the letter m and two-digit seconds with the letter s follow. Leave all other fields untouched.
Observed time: 7h07
